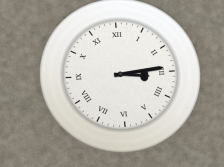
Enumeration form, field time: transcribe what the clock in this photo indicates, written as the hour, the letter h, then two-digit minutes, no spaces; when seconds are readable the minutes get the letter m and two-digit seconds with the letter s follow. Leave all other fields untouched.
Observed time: 3h14
